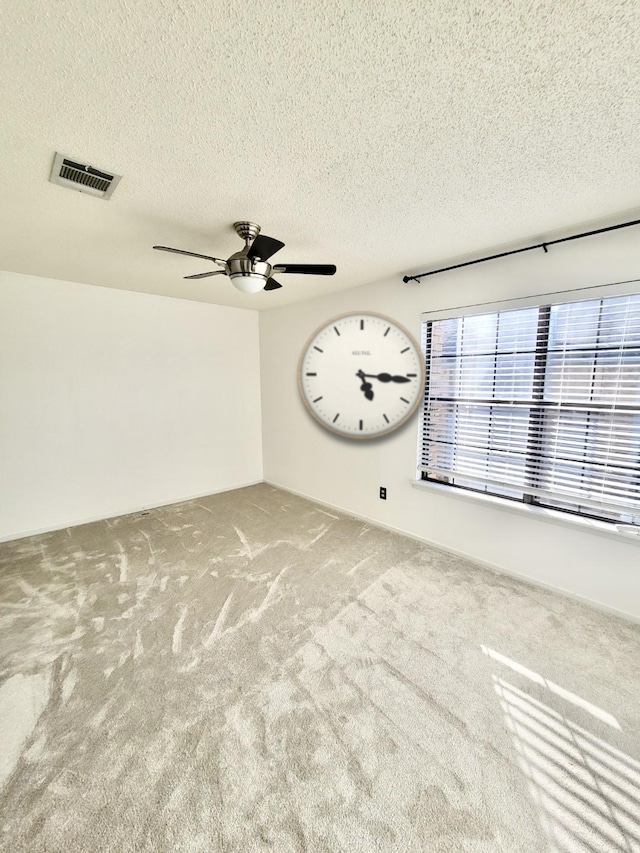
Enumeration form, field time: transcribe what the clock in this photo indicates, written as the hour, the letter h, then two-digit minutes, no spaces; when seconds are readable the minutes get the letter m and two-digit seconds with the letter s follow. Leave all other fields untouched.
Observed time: 5h16
